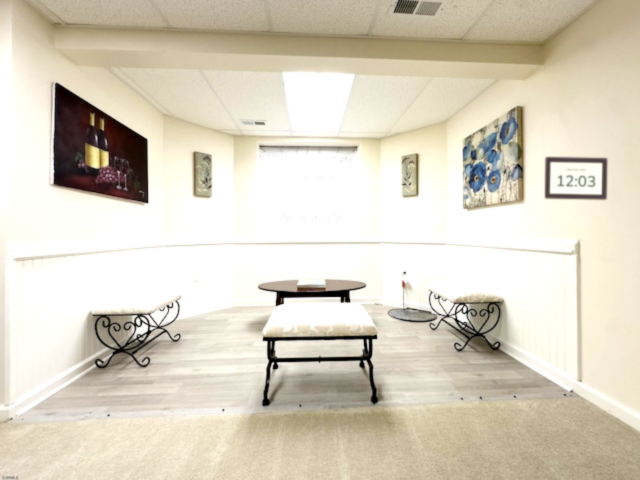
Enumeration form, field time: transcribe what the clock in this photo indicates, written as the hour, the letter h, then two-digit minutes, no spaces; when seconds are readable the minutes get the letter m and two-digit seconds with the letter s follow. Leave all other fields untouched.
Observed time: 12h03
